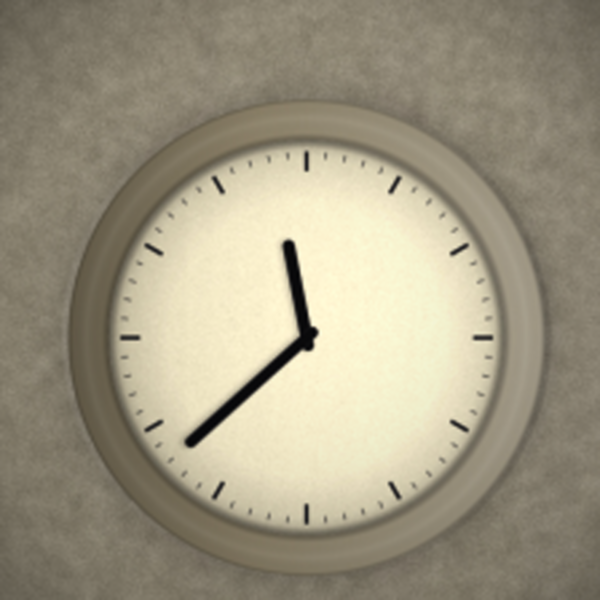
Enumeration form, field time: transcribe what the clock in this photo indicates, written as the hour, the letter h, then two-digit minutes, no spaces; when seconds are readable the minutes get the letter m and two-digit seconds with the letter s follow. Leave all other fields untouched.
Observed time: 11h38
